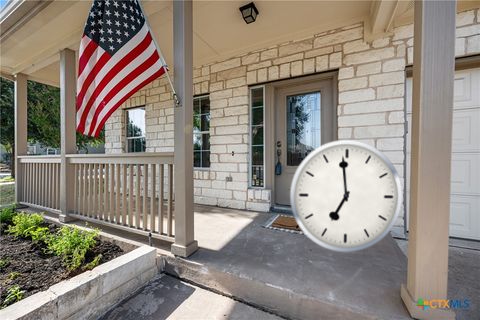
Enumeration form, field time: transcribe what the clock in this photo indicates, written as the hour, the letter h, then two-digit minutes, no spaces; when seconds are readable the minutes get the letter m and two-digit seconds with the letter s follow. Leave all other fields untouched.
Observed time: 6h59
